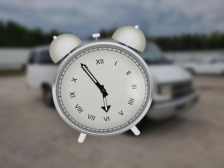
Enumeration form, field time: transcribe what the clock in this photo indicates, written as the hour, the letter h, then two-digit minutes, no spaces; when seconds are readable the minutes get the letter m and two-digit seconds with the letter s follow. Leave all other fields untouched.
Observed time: 5h55
